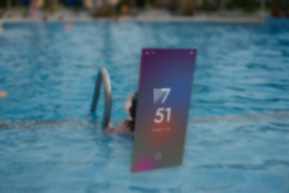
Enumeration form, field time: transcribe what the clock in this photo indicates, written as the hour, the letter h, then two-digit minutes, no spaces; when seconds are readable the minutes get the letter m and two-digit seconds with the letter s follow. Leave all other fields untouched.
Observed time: 7h51
